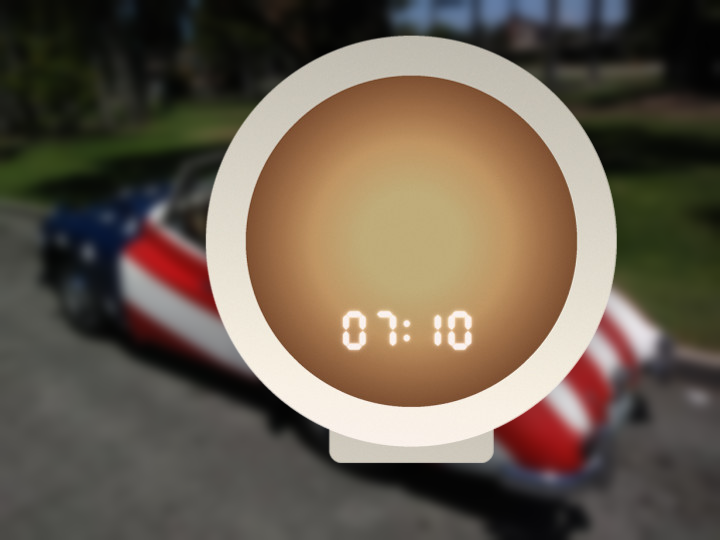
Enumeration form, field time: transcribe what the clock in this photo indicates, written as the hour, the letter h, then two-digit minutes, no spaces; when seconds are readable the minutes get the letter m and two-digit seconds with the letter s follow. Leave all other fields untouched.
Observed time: 7h10
